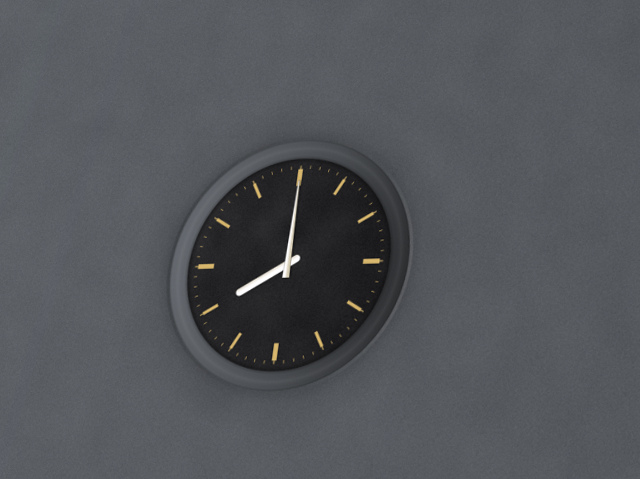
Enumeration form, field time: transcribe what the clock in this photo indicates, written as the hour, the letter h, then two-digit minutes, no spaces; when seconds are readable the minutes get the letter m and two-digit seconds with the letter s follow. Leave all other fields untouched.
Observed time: 8h00
